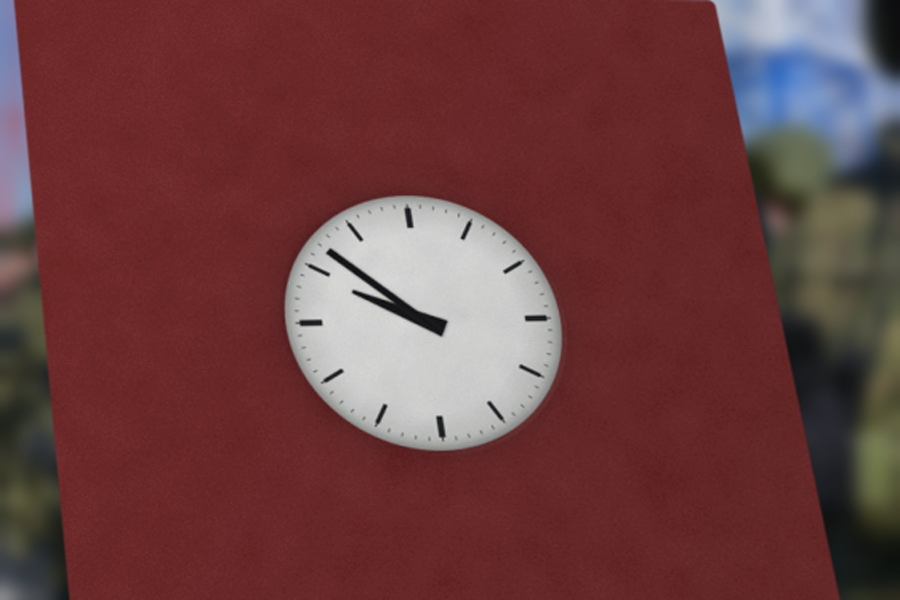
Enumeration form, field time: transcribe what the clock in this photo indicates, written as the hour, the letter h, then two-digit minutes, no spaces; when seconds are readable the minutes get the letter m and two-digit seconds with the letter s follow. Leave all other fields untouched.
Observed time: 9h52
